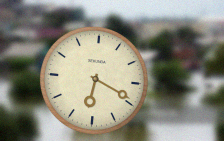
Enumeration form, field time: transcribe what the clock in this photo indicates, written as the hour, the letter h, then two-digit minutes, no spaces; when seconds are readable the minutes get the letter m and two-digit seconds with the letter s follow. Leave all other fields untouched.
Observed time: 6h19
